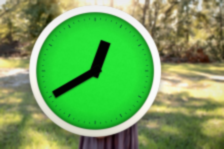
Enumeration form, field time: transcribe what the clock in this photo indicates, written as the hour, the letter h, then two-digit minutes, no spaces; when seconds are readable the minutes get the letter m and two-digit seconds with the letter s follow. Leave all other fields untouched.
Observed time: 12h40
